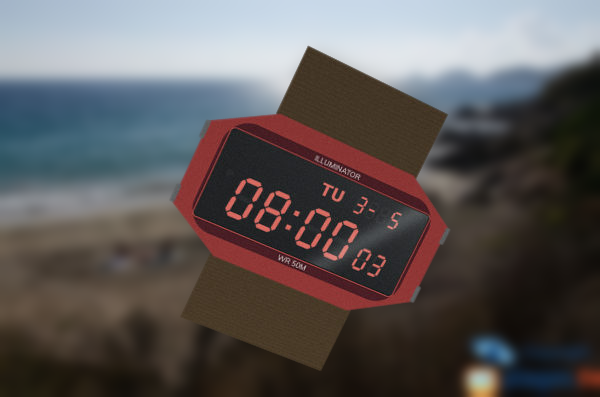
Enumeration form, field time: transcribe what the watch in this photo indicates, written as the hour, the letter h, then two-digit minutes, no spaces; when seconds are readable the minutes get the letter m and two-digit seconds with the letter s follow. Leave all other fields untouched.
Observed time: 8h00m03s
